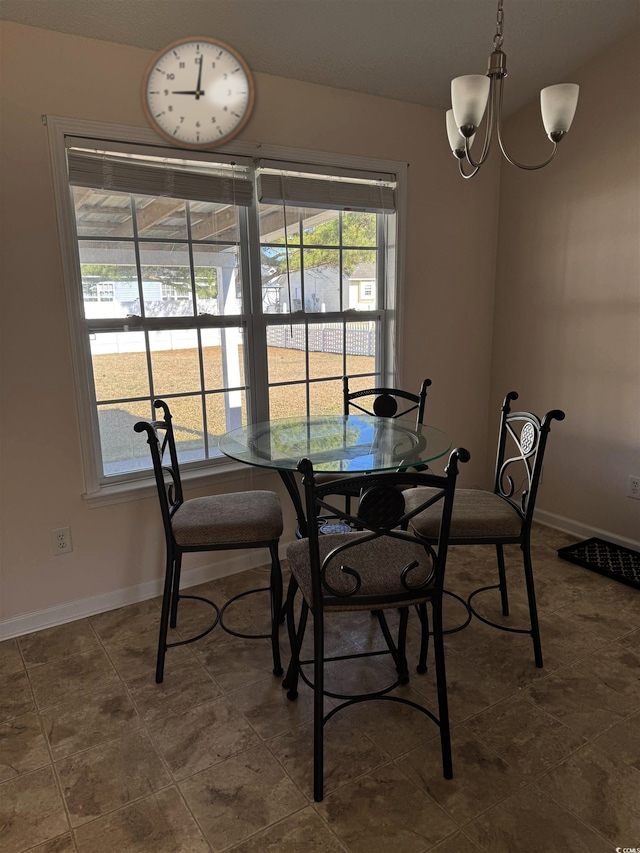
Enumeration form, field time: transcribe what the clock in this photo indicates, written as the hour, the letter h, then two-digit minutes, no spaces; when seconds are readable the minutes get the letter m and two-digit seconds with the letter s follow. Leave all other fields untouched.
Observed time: 9h01
